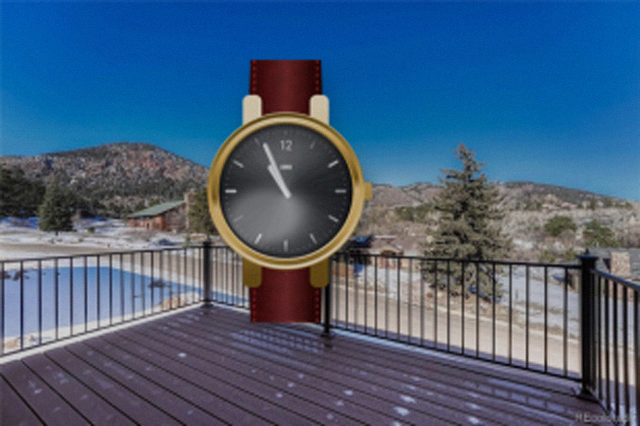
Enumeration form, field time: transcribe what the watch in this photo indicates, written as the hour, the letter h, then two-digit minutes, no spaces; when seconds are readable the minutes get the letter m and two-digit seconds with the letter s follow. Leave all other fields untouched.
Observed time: 10h56
